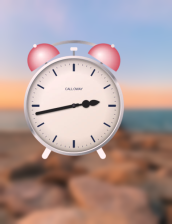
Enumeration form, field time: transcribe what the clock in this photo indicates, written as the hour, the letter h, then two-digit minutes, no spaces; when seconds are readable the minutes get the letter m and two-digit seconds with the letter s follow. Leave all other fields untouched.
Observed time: 2h43
